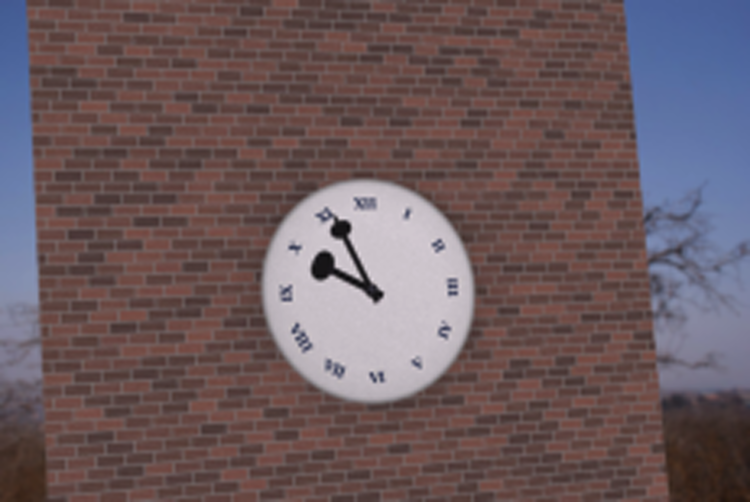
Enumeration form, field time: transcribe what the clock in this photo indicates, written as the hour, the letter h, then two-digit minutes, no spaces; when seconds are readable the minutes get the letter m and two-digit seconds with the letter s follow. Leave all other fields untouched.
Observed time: 9h56
